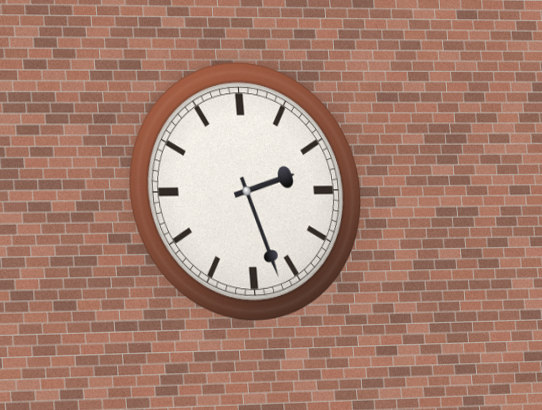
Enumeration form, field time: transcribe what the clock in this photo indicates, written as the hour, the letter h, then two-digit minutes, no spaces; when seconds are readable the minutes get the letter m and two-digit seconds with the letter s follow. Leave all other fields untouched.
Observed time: 2h27
